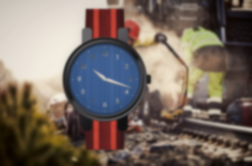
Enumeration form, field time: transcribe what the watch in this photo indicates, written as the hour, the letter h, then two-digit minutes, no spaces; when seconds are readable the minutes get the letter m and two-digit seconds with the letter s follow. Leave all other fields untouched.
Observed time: 10h18
